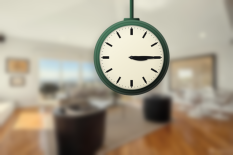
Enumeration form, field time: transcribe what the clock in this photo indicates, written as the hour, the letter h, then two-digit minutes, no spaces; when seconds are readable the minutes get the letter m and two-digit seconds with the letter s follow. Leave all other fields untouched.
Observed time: 3h15
